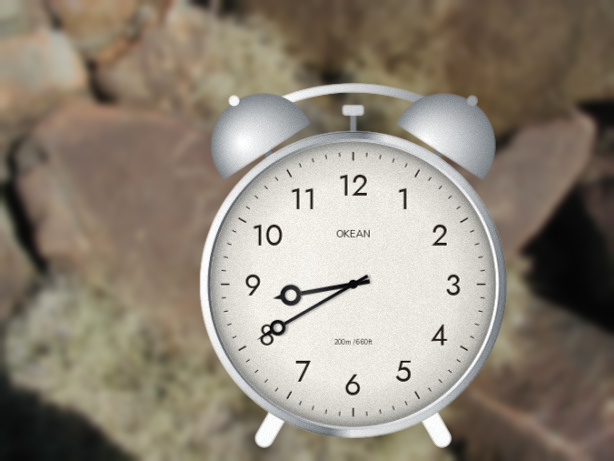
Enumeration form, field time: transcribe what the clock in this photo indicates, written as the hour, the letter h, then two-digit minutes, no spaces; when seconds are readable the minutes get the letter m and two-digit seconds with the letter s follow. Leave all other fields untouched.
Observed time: 8h40
